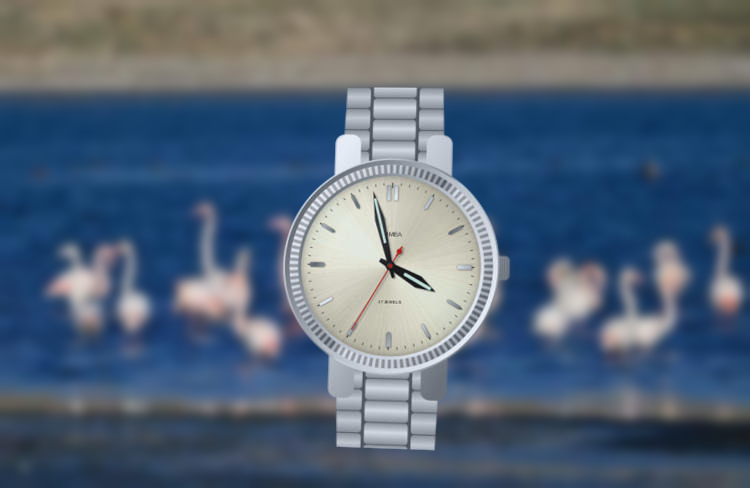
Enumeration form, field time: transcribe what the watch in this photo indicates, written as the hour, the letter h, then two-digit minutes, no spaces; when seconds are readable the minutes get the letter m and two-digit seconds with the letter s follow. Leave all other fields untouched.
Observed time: 3h57m35s
